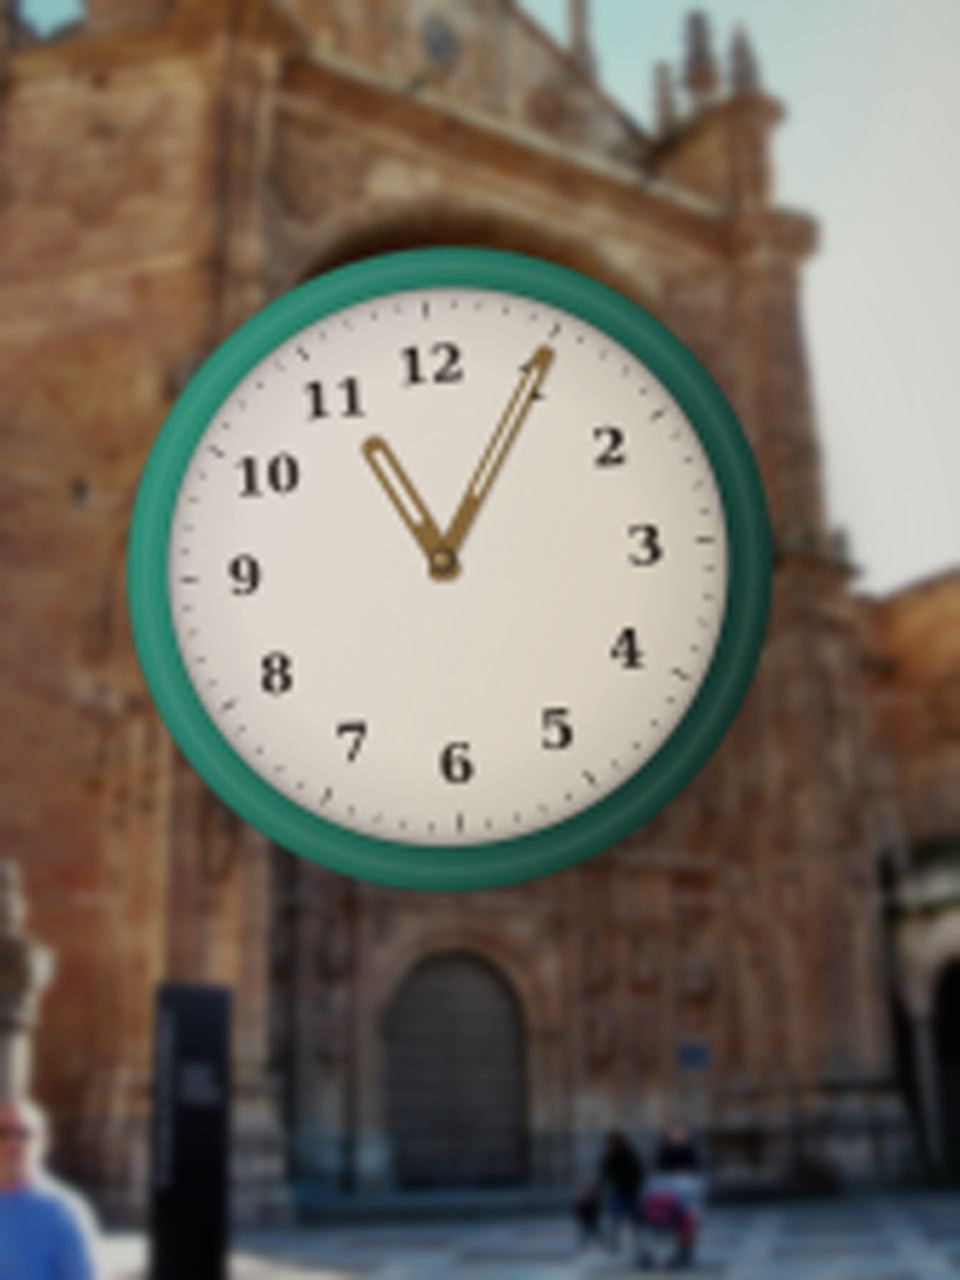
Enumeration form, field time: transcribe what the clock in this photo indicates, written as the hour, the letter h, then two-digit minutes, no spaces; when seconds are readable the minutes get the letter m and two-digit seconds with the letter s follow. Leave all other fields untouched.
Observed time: 11h05
